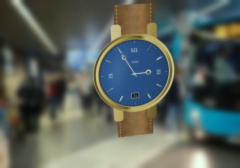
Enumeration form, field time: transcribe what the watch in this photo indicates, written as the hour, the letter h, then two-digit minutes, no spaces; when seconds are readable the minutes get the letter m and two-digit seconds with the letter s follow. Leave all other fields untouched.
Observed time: 2h55
